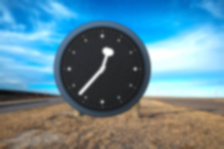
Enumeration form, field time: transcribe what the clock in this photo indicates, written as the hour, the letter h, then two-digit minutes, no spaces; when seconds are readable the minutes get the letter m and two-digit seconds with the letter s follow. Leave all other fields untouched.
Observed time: 12h37
